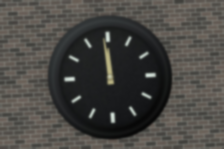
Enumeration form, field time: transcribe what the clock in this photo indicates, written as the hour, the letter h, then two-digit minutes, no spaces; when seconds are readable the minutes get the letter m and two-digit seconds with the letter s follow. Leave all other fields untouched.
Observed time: 11h59
